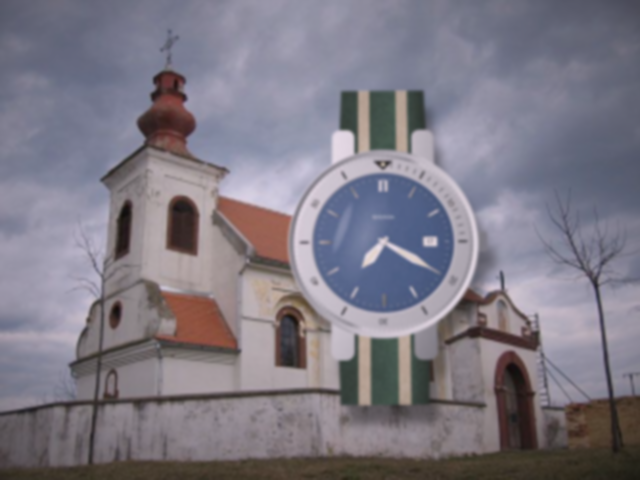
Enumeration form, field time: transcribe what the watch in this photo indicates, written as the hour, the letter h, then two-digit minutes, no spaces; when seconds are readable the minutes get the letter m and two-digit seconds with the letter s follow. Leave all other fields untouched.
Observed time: 7h20
